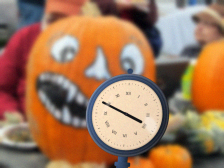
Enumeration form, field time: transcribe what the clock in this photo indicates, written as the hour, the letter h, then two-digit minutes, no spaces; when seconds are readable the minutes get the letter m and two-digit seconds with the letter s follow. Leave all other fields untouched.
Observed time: 3h49
